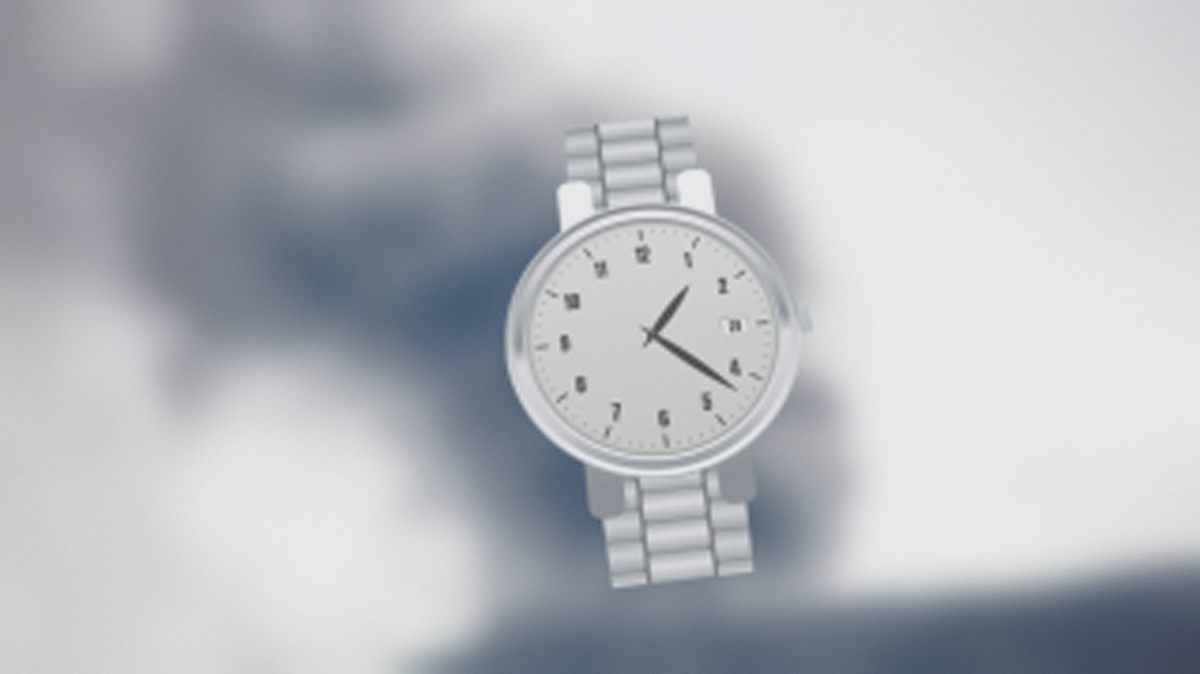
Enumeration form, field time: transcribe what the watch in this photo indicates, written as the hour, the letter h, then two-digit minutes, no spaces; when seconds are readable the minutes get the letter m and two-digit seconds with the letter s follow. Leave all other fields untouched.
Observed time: 1h22
